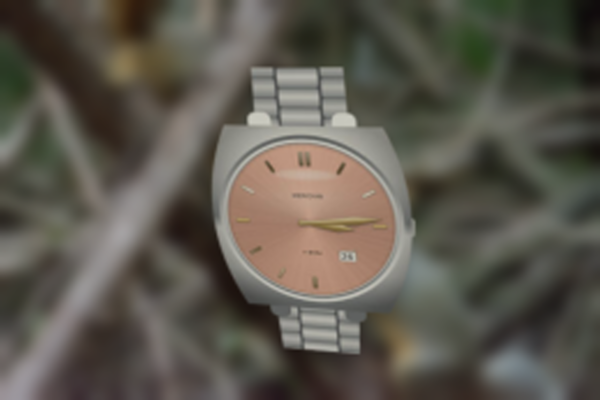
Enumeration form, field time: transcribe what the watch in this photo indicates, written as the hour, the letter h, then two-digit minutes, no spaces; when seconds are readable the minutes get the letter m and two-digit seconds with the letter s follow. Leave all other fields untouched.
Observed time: 3h14
